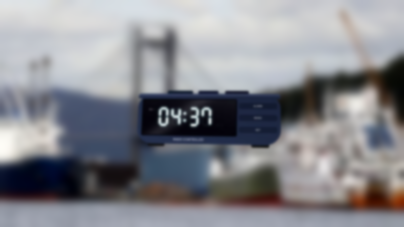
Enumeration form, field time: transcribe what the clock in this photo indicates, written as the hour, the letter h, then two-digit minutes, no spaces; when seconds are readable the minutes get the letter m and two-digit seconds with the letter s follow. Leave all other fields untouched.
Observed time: 4h37
